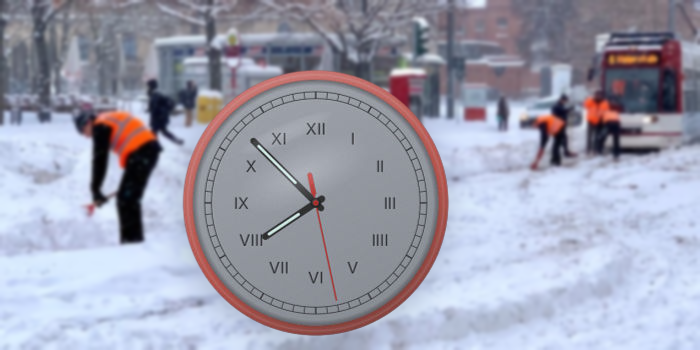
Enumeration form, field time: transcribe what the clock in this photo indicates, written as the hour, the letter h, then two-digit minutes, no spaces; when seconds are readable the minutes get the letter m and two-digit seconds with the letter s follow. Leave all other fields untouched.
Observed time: 7h52m28s
